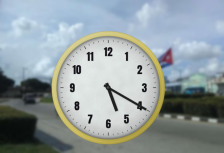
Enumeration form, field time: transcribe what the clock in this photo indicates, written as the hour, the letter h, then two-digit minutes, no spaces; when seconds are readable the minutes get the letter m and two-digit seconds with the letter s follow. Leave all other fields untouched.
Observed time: 5h20
